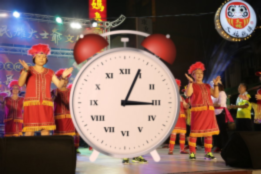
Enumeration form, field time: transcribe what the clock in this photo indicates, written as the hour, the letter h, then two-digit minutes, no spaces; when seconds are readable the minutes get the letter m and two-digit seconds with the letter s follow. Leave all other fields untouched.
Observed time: 3h04
